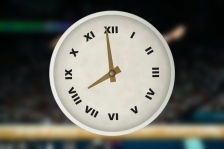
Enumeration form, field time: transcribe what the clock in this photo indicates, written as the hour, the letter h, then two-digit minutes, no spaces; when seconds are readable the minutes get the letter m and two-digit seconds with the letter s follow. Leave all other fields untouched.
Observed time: 7h59
